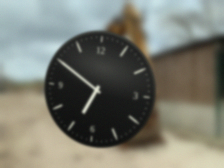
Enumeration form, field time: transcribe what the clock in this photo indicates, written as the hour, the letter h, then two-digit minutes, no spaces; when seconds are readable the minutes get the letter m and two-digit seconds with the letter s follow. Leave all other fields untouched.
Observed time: 6h50
